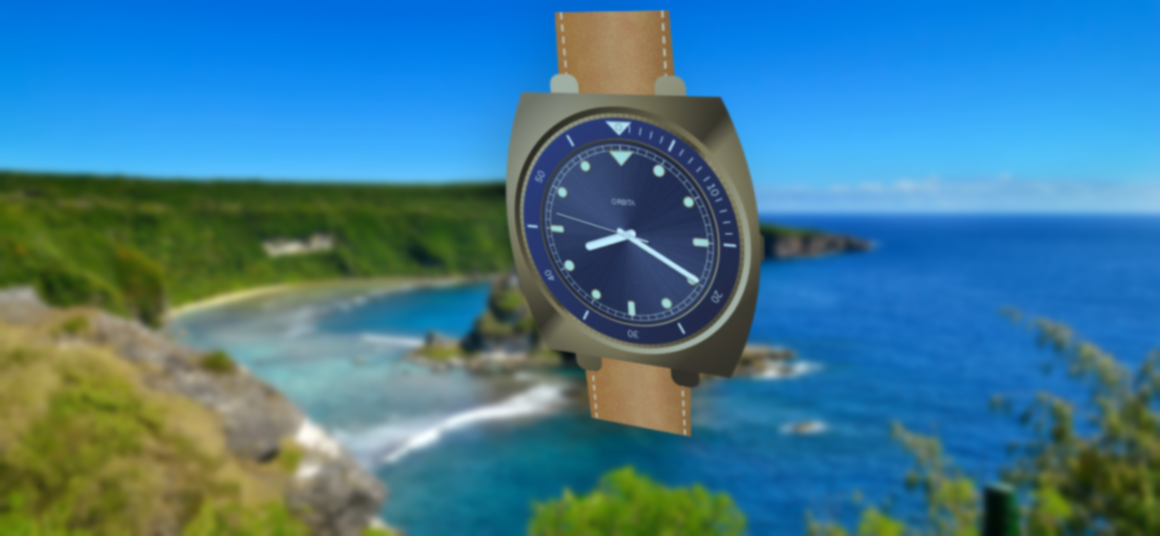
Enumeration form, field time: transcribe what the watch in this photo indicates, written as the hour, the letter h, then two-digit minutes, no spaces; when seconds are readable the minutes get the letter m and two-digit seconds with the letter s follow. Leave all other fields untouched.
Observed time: 8h19m47s
